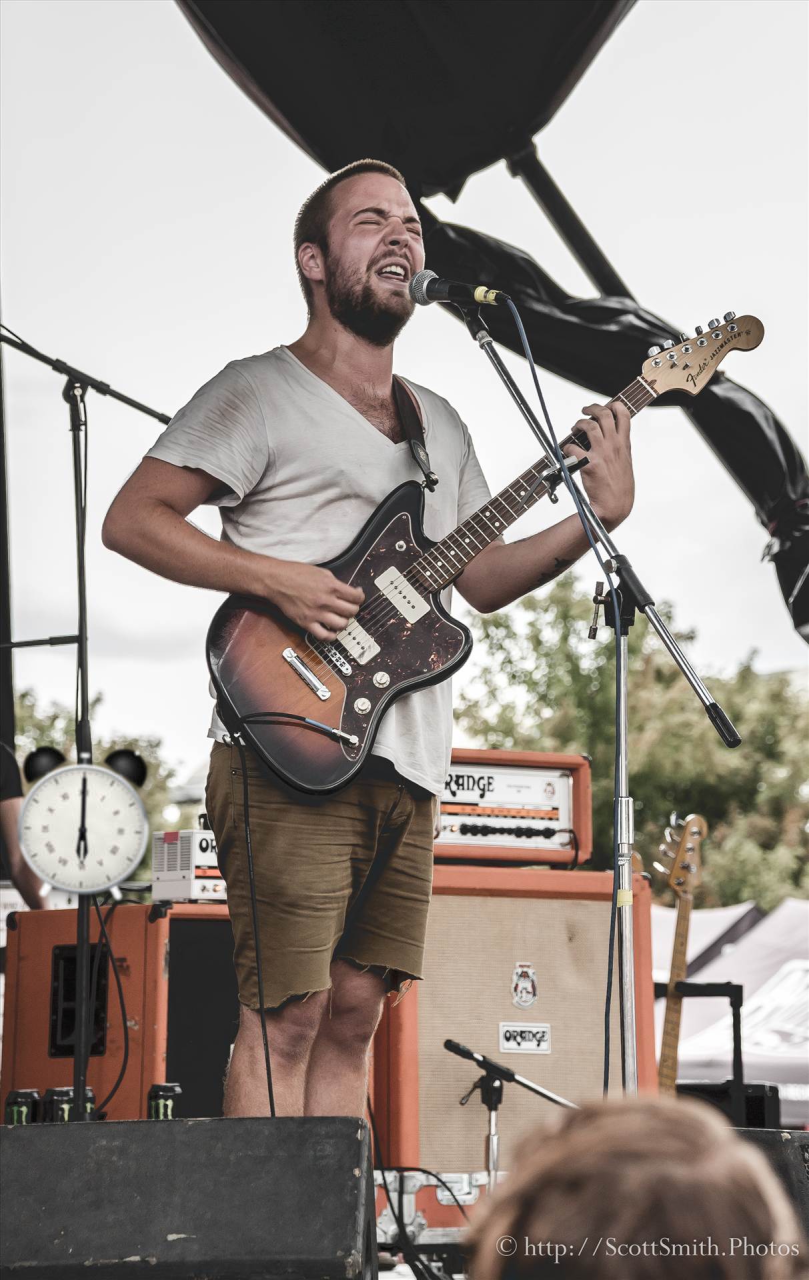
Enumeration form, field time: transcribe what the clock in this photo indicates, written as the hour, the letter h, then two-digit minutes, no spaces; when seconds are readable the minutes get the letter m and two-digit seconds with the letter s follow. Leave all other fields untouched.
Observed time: 6h00
